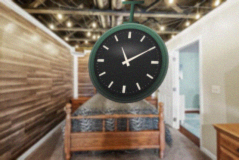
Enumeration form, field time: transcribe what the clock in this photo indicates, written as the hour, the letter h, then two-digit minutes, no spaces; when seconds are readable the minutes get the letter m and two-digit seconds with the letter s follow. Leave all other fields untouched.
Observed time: 11h10
